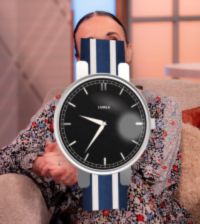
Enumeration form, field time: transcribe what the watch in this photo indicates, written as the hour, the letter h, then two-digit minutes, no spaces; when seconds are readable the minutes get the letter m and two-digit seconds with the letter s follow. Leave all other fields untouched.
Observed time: 9h36
